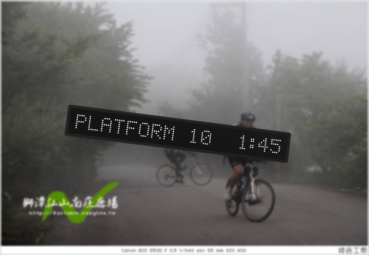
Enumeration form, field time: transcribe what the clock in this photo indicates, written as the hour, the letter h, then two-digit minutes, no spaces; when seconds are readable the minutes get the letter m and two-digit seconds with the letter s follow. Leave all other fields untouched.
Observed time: 1h45
